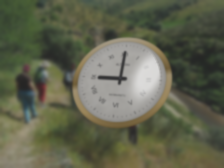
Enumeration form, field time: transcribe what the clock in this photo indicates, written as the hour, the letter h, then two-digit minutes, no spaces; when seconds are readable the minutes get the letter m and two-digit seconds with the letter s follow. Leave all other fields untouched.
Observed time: 9h00
